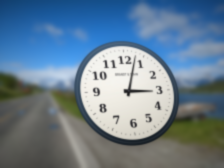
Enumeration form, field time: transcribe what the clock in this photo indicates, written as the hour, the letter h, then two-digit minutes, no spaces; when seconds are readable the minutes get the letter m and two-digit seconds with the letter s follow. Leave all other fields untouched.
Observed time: 3h03
